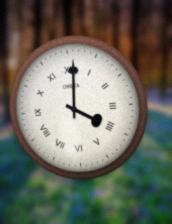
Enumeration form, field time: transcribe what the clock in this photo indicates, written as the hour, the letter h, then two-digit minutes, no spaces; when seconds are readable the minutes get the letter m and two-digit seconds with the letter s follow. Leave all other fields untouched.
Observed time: 4h01
